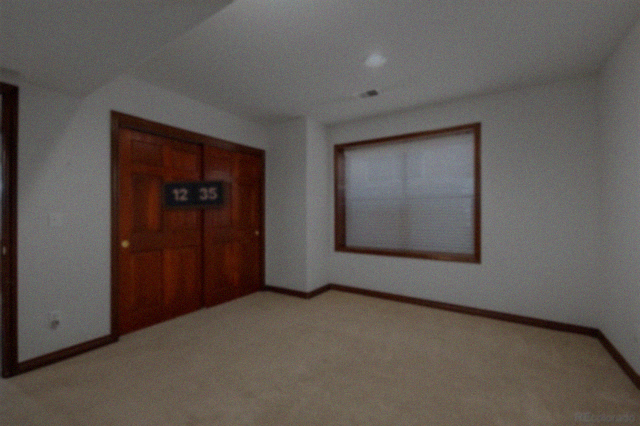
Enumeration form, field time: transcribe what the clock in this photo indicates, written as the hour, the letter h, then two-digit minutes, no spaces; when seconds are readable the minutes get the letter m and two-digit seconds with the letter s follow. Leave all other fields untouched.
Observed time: 12h35
